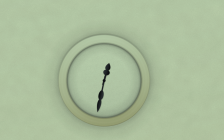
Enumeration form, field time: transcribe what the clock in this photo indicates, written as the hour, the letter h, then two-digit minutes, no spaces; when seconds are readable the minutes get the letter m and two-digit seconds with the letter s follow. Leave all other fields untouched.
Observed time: 12h32
